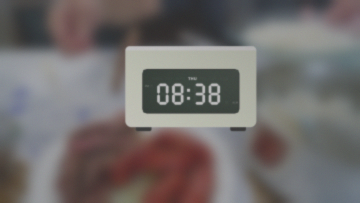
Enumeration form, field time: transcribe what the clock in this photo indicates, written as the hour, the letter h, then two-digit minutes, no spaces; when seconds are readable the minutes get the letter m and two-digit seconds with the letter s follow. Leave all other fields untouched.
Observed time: 8h38
